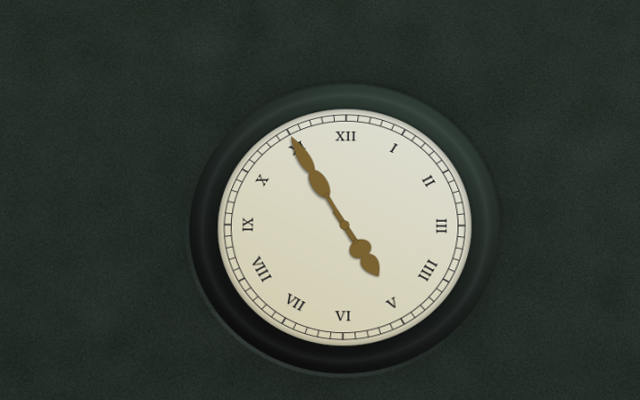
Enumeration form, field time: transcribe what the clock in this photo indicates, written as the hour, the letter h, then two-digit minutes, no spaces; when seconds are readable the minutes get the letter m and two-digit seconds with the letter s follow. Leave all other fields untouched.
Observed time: 4h55
